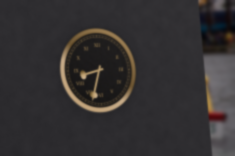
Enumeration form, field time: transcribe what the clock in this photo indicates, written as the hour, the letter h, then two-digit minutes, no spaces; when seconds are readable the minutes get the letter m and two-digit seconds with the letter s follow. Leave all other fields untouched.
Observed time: 8h33
